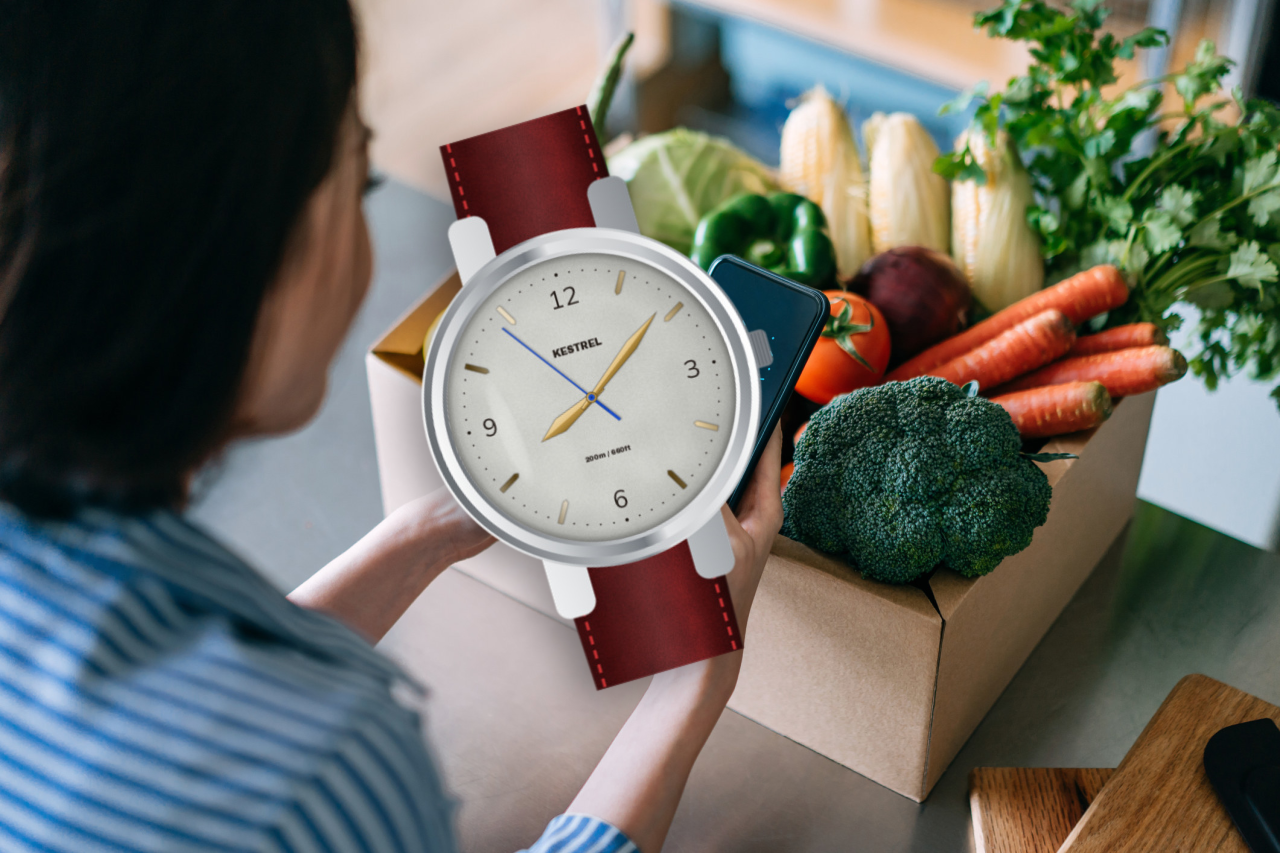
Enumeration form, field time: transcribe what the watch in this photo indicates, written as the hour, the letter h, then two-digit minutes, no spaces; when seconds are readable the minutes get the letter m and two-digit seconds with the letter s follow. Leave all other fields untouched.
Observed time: 8h08m54s
